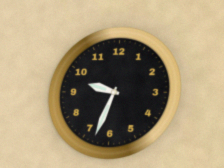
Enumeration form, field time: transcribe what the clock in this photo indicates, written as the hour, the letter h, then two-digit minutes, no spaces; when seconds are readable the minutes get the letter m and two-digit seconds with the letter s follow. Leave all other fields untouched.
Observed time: 9h33
